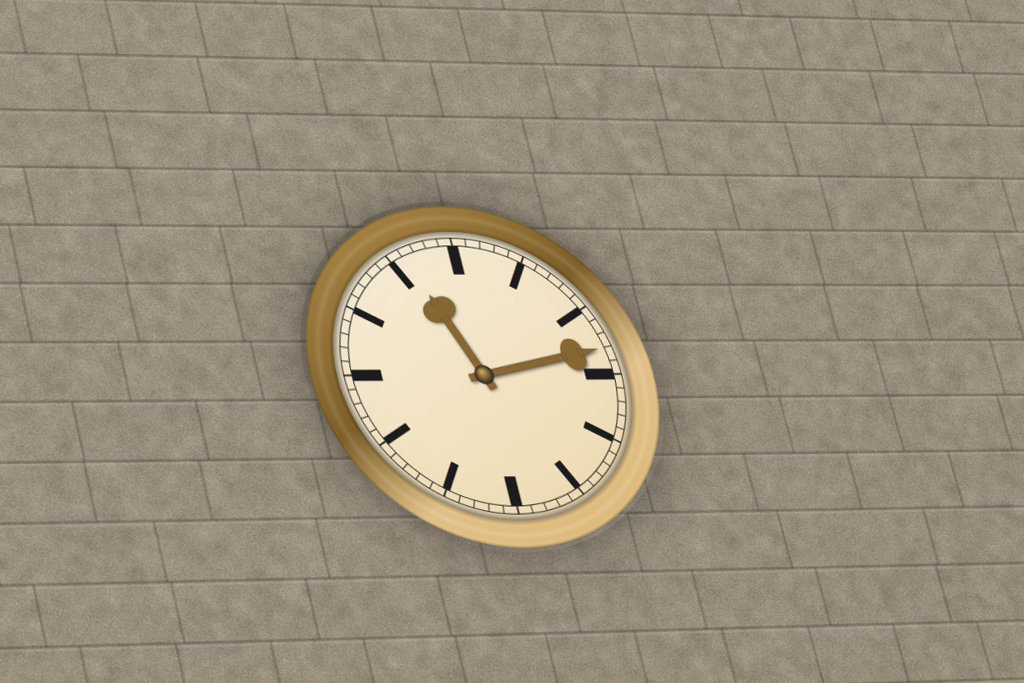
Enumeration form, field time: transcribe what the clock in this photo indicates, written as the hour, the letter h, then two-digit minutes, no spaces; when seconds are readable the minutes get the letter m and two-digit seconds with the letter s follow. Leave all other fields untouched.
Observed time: 11h13
